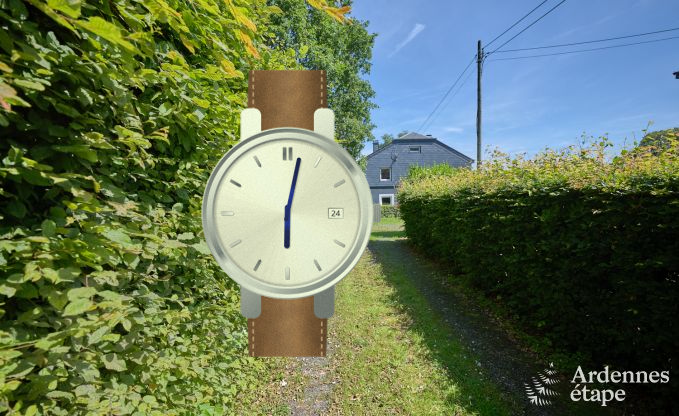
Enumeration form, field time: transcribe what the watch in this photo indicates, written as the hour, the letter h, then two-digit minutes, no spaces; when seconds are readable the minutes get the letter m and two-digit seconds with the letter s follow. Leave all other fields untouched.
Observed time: 6h02
